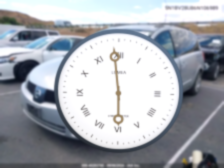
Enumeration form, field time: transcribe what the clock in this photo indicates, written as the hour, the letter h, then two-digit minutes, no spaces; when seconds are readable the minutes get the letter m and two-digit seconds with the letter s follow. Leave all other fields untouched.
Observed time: 5h59
